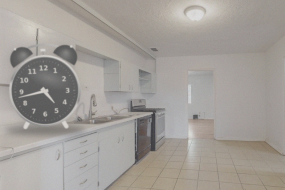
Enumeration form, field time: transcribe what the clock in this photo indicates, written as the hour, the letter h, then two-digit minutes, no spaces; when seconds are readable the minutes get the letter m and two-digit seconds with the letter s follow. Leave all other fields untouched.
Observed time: 4h43
